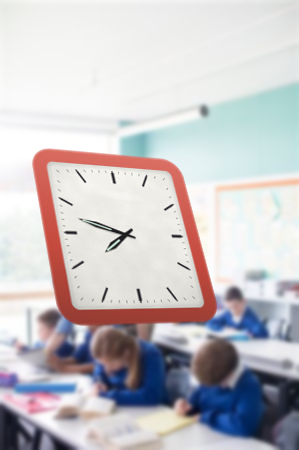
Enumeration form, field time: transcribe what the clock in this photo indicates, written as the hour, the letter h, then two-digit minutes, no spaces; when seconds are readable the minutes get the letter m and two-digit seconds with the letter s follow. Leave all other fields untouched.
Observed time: 7h48
